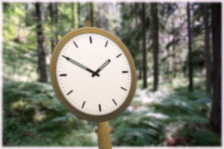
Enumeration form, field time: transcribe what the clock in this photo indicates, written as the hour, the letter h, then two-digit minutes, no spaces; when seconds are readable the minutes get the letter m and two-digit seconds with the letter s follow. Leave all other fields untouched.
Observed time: 1h50
